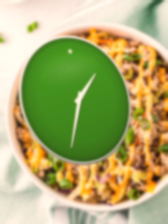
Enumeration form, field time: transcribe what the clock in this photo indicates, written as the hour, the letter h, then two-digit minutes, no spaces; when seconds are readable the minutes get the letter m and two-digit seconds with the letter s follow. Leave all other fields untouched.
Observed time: 1h34
